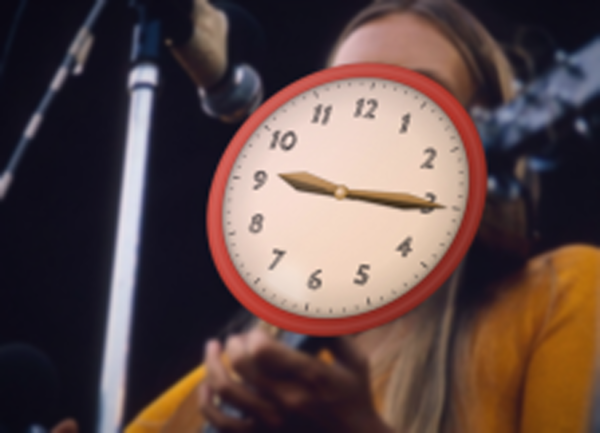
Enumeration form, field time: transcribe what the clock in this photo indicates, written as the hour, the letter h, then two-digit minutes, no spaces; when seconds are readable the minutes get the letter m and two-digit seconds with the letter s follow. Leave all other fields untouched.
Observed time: 9h15
